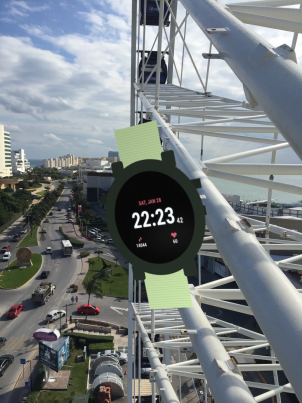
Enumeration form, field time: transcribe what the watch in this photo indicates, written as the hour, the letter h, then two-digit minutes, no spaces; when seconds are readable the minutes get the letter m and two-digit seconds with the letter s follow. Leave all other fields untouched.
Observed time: 22h23
